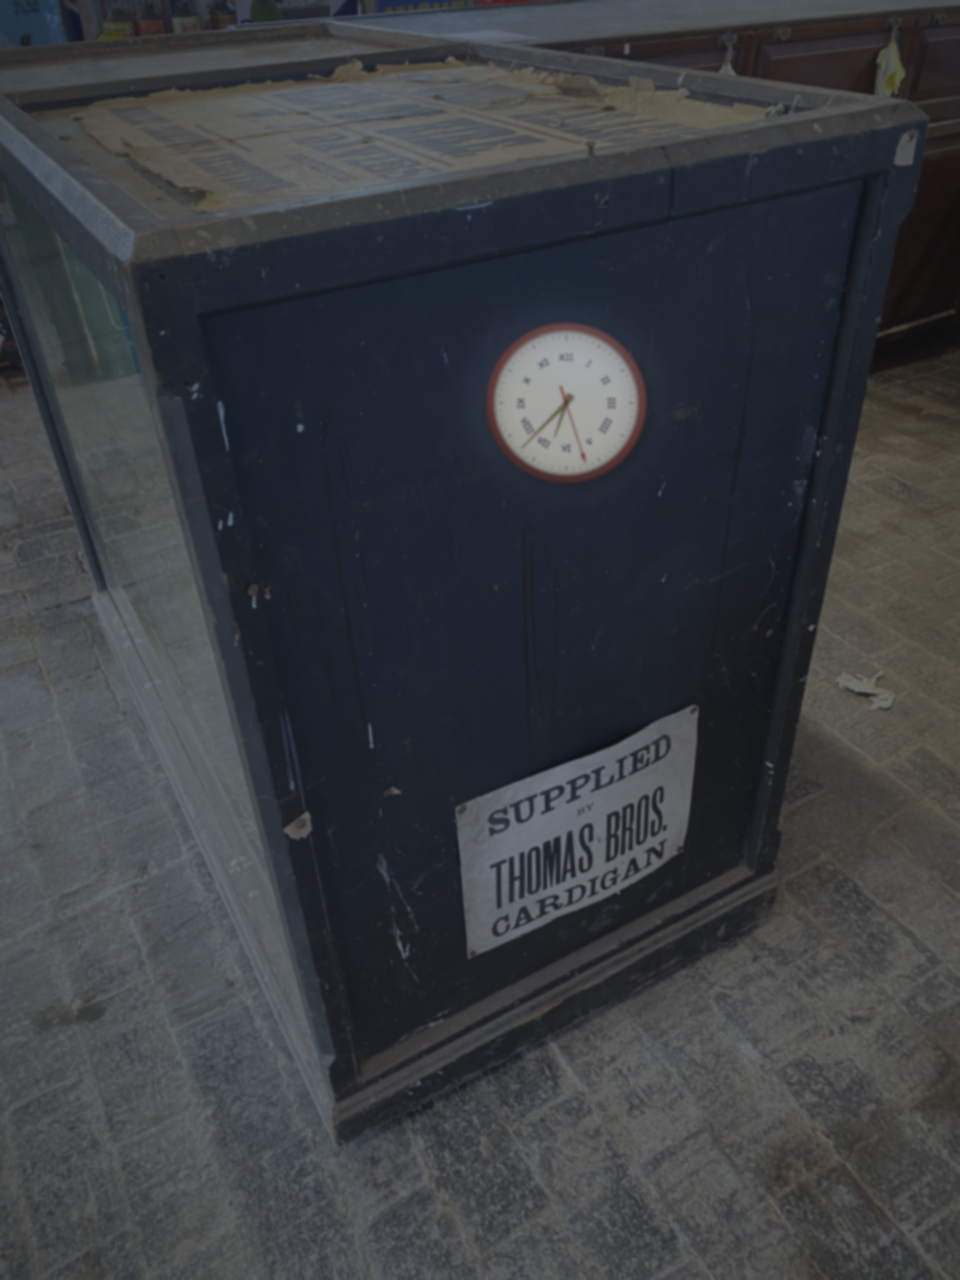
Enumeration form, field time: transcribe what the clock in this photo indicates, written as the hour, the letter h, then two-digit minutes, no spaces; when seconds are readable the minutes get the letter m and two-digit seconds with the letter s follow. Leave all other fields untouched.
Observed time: 6h37m27s
